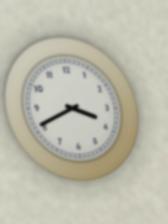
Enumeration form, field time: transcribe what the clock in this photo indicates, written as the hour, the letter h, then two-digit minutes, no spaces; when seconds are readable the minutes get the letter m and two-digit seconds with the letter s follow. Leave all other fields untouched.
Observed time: 3h41
